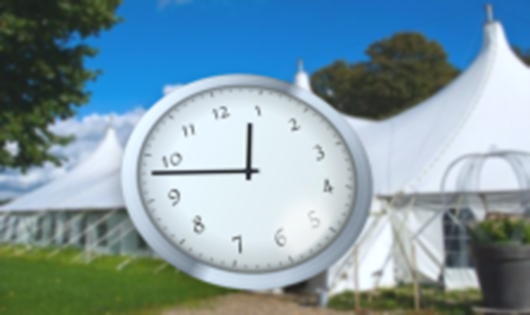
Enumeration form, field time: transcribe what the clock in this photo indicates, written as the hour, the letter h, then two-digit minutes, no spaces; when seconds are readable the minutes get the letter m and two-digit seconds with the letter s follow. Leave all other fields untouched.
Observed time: 12h48
